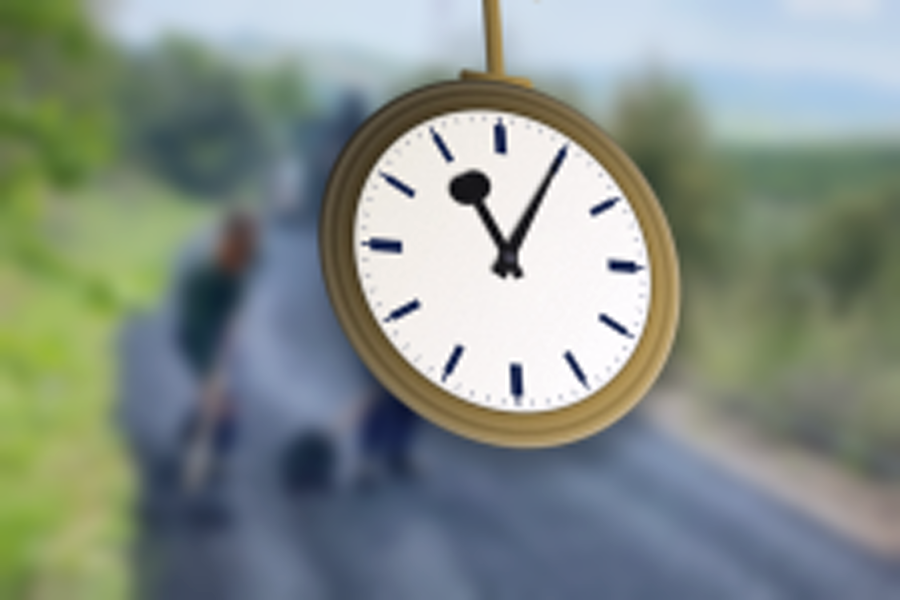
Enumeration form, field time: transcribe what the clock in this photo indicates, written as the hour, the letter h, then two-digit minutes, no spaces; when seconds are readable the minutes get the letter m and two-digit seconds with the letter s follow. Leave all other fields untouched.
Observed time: 11h05
